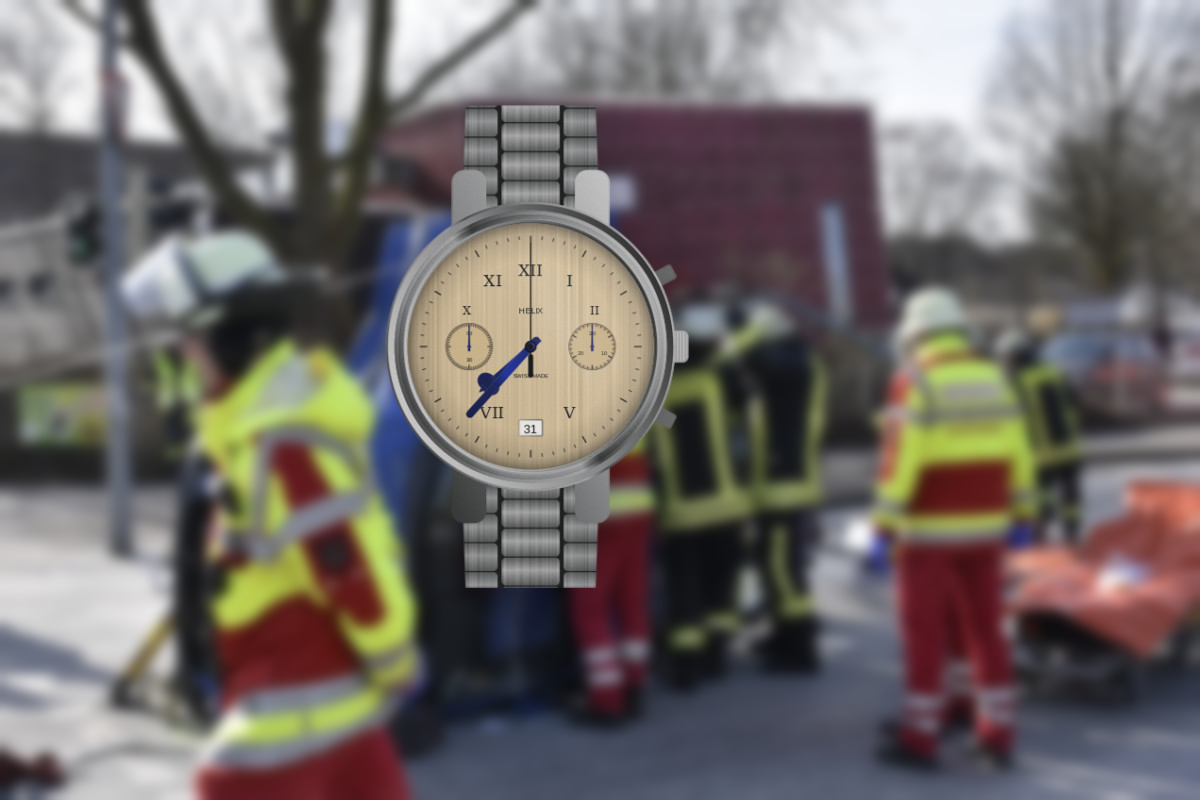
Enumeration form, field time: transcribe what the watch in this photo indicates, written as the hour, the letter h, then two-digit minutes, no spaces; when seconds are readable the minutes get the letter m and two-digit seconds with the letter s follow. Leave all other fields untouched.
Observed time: 7h37
